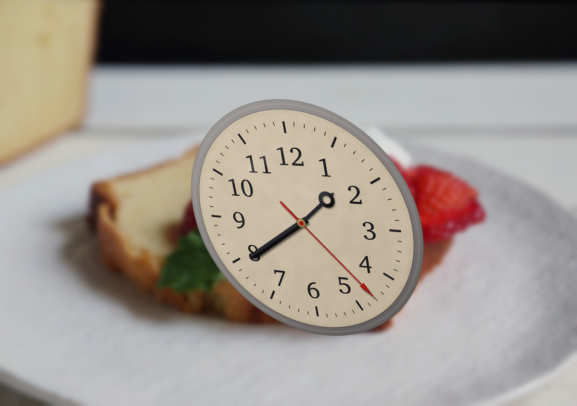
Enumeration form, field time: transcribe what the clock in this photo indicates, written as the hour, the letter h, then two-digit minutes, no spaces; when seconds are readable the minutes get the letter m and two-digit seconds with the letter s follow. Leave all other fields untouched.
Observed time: 1h39m23s
